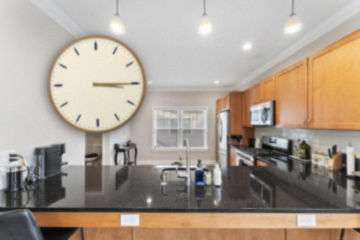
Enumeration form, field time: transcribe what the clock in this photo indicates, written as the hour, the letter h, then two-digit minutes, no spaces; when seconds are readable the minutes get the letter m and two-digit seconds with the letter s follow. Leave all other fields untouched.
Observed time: 3h15
